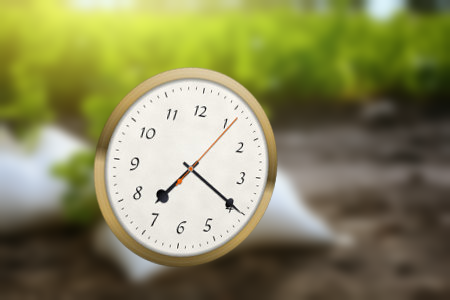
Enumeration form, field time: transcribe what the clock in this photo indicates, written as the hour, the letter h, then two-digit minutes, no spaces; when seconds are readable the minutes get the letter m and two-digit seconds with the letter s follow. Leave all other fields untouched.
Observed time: 7h20m06s
